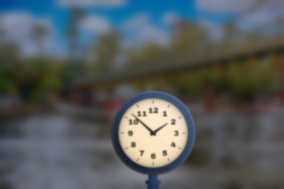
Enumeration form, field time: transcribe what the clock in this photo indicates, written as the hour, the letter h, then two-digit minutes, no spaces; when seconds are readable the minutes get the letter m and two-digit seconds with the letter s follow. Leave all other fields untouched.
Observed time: 1h52
